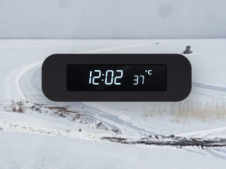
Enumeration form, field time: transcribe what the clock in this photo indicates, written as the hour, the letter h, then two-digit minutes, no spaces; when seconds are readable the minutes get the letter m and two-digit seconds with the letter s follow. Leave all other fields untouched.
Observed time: 12h02
